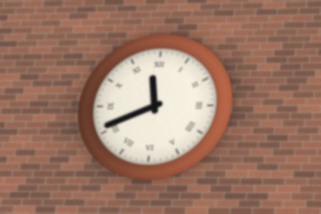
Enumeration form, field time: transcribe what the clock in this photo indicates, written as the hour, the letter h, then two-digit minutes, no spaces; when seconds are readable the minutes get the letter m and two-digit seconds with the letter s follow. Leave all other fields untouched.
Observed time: 11h41
